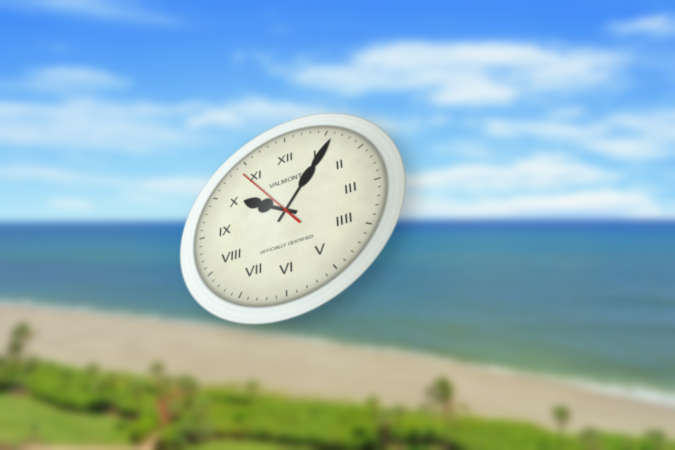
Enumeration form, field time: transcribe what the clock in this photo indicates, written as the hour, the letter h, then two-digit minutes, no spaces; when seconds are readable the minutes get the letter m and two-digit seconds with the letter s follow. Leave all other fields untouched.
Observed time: 10h05m54s
